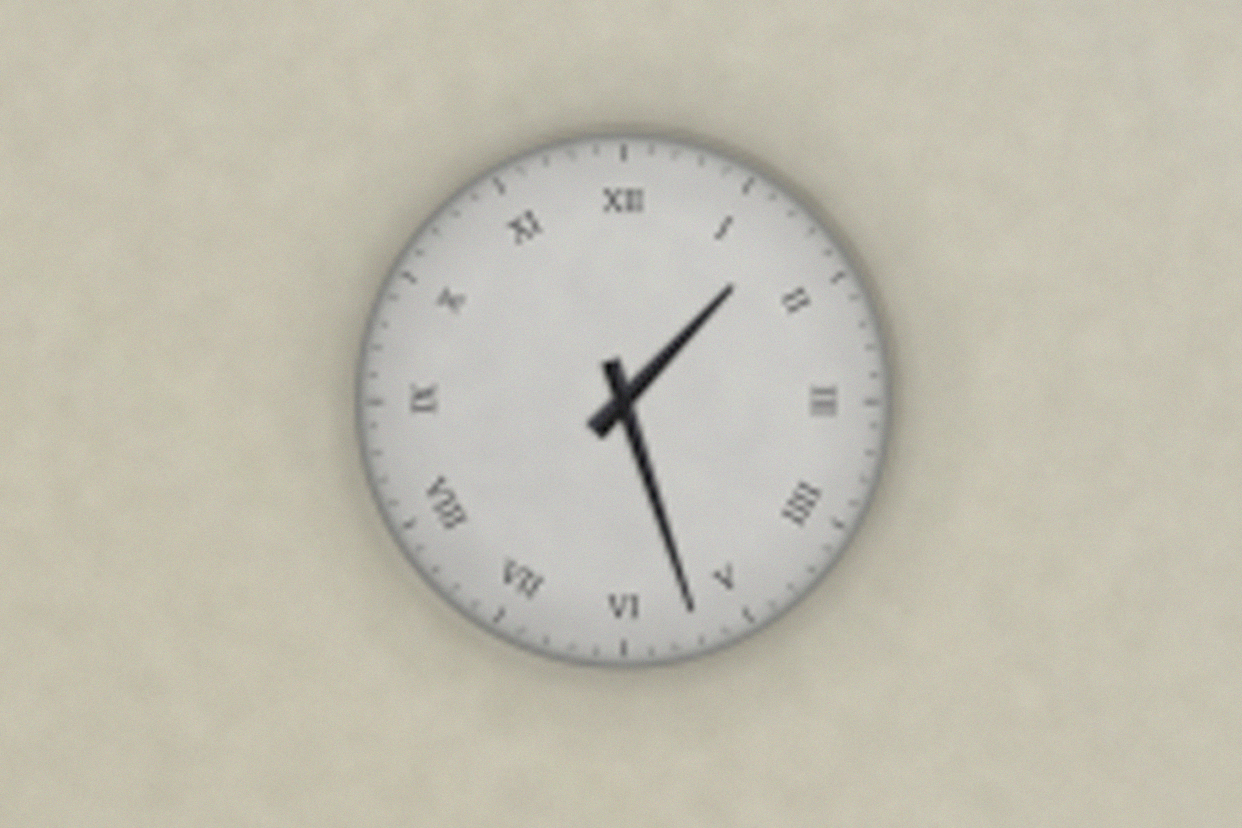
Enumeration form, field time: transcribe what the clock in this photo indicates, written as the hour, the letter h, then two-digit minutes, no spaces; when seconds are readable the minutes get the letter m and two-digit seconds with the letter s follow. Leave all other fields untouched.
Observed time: 1h27
